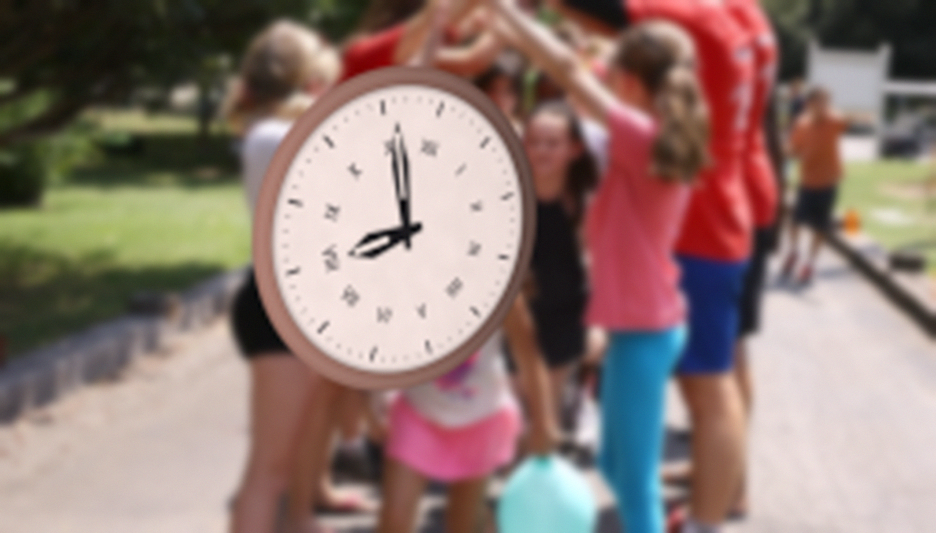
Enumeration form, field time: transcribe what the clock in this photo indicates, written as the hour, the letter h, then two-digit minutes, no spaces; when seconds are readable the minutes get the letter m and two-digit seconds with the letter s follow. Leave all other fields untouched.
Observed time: 7h56
